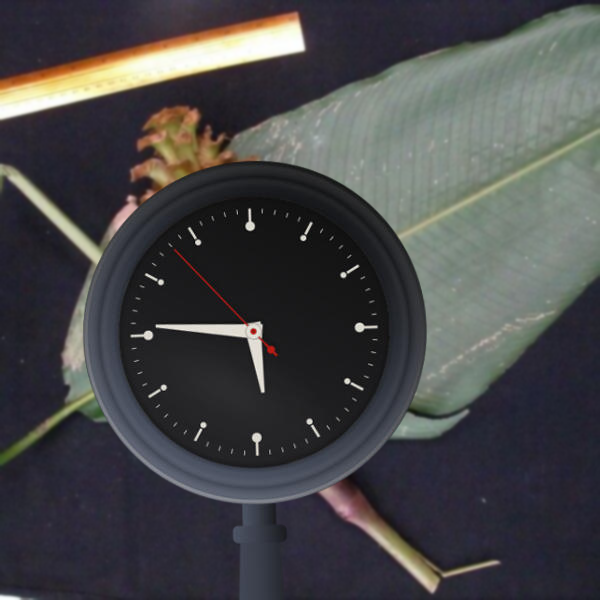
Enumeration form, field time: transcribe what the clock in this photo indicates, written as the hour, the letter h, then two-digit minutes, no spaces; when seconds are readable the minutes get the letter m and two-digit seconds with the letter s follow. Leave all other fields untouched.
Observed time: 5h45m53s
